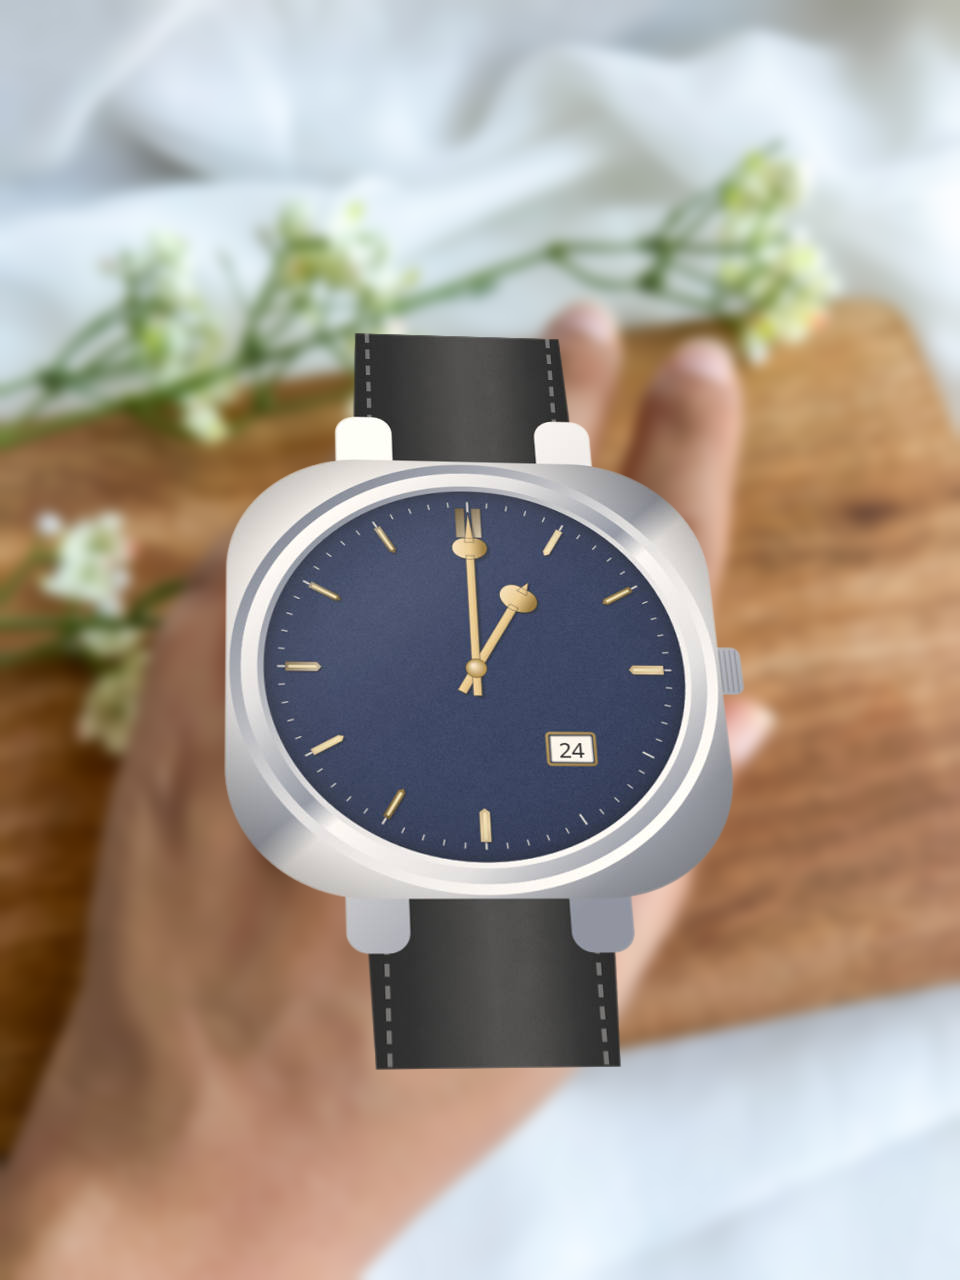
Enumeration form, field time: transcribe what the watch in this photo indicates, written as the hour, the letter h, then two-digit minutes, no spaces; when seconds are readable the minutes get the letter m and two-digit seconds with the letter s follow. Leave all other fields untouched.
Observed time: 1h00
